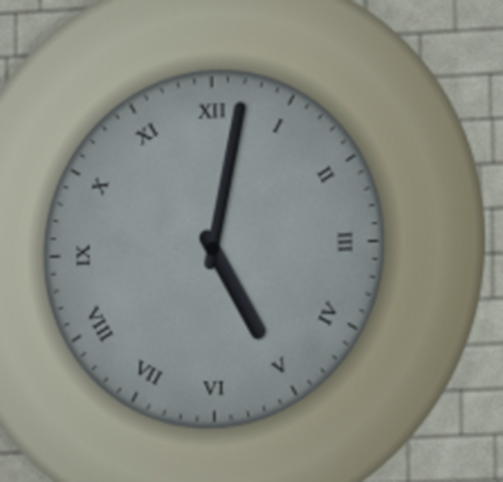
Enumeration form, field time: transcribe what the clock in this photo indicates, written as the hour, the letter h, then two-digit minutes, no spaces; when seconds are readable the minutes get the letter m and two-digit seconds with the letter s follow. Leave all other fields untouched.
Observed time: 5h02
